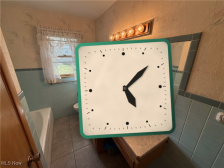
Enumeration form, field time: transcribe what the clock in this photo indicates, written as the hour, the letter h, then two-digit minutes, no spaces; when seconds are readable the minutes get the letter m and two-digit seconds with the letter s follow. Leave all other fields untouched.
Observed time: 5h08
